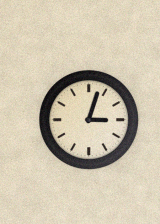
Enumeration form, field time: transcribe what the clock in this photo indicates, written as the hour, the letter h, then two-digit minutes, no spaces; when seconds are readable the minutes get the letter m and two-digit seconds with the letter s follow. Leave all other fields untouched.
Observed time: 3h03
